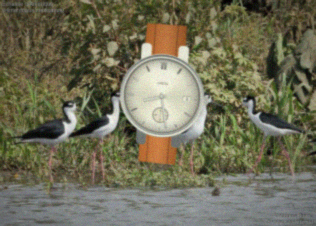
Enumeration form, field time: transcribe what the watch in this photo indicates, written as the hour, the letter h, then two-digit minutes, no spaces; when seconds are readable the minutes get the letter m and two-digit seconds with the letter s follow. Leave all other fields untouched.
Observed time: 8h28
